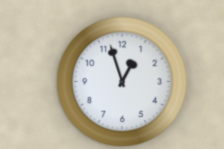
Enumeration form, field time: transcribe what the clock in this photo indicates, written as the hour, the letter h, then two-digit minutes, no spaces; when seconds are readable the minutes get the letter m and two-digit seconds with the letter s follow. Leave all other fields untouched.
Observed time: 12h57
